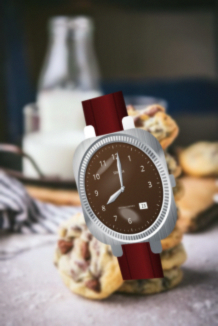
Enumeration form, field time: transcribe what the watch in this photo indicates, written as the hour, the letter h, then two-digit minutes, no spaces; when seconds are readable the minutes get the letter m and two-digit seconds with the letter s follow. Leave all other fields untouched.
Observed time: 8h01
